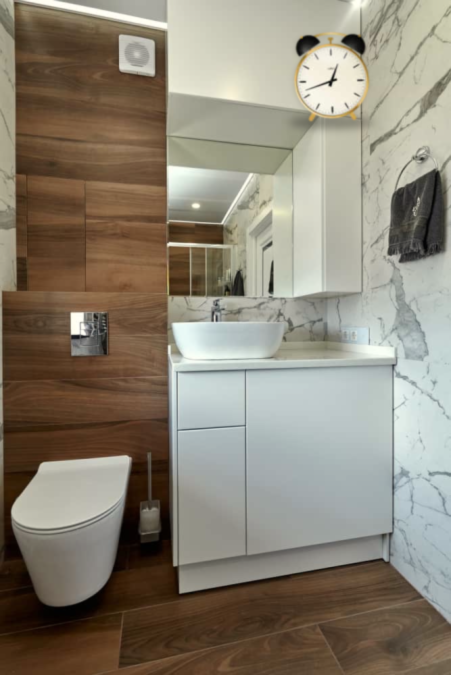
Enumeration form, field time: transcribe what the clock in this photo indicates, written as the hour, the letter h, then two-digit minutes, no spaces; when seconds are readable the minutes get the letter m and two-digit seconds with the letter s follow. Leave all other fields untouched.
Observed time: 12h42
